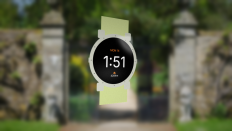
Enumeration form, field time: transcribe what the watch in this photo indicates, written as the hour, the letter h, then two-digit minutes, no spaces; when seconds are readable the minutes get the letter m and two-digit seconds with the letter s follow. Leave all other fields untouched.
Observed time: 1h51
